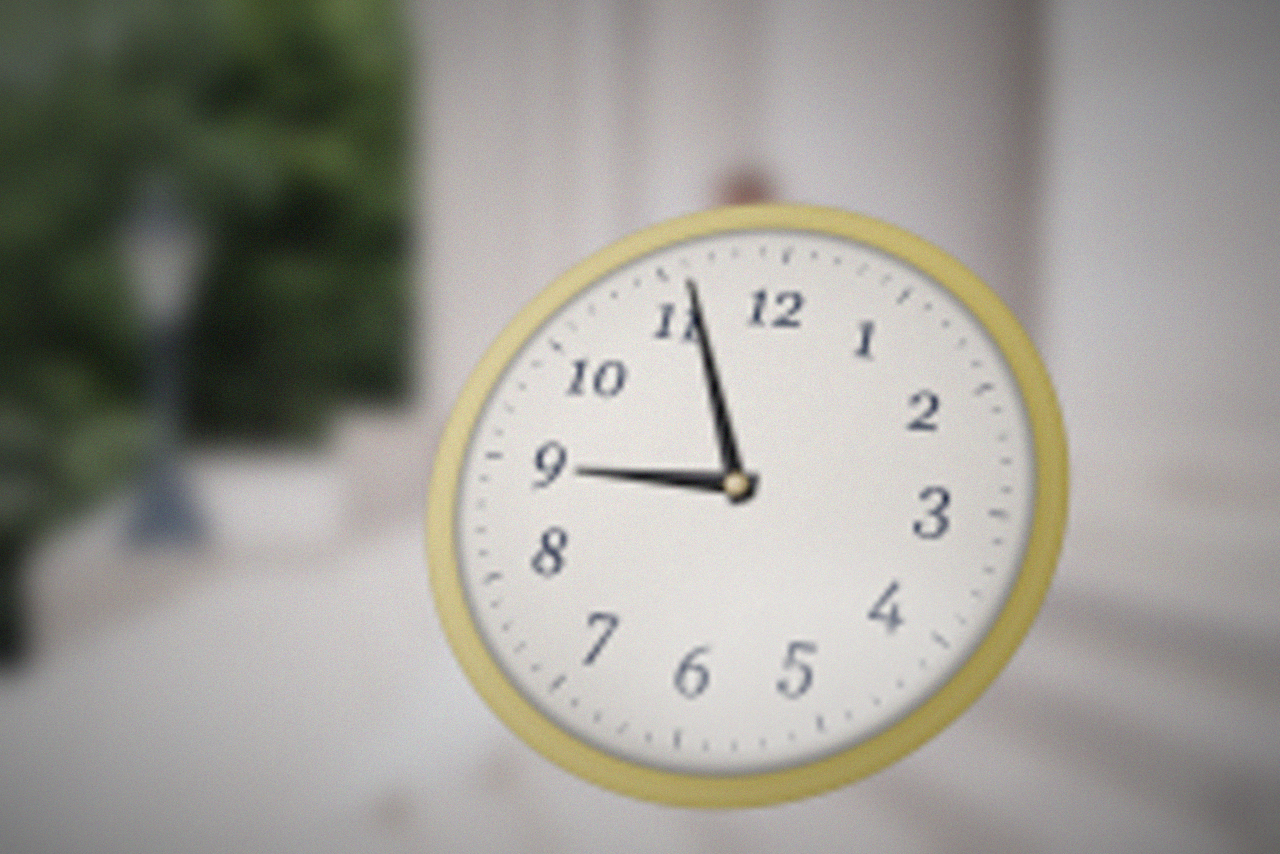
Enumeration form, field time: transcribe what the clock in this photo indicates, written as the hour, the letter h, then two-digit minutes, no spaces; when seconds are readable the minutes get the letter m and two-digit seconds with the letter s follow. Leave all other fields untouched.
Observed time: 8h56
